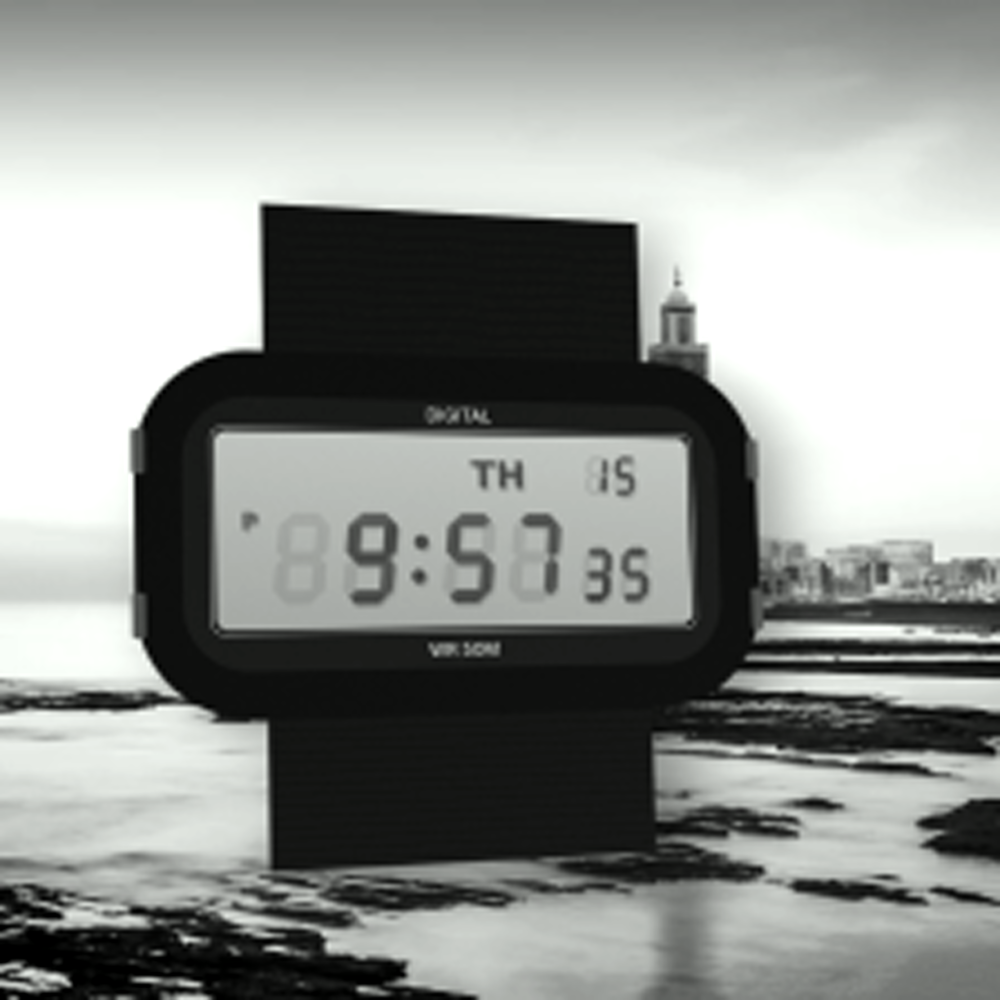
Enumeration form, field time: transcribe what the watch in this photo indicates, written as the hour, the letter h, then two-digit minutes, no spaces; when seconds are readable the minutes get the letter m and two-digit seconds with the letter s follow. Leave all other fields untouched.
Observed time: 9h57m35s
